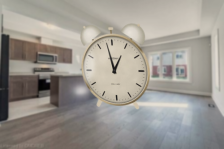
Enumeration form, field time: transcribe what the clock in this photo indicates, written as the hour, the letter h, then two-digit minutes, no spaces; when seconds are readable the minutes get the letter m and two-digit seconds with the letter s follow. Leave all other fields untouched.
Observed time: 12h58
